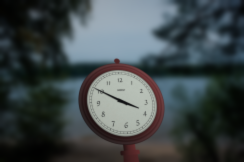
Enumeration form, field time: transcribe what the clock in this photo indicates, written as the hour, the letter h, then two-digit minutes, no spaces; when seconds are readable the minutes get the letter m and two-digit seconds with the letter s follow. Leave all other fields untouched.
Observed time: 3h50
